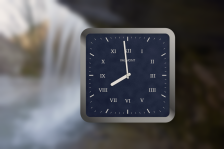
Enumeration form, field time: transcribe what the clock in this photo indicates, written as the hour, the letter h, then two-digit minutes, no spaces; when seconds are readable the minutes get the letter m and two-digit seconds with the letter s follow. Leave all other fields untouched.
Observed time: 7h59
